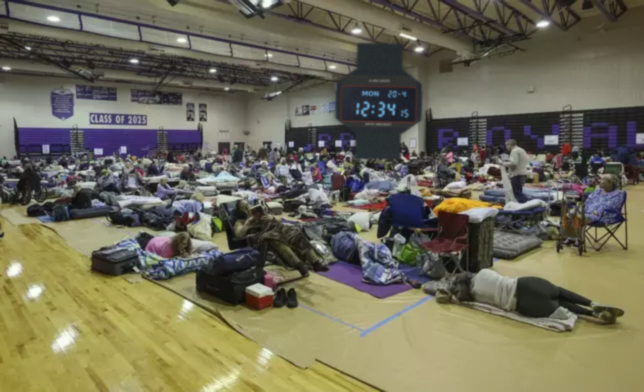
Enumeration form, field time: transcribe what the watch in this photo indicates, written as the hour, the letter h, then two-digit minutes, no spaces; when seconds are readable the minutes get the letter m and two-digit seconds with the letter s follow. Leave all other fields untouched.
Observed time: 12h34
